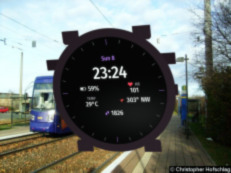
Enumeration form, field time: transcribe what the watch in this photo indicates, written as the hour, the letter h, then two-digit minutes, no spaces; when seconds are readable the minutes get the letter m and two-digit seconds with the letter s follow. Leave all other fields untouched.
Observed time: 23h24
